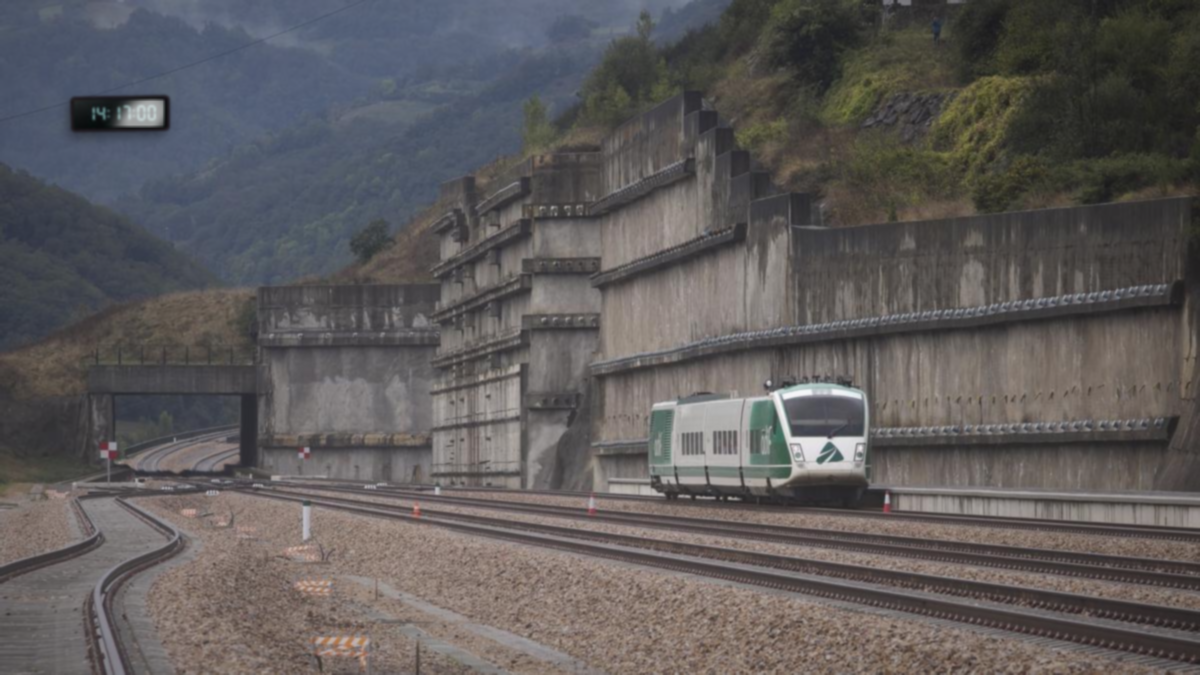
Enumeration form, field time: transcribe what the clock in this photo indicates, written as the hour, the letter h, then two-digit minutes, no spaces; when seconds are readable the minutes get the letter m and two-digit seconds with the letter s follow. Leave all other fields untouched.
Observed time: 14h17m00s
